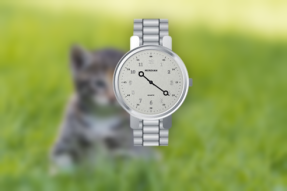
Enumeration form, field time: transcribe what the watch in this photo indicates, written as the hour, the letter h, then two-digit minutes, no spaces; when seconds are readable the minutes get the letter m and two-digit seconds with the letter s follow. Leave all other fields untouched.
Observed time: 10h21
